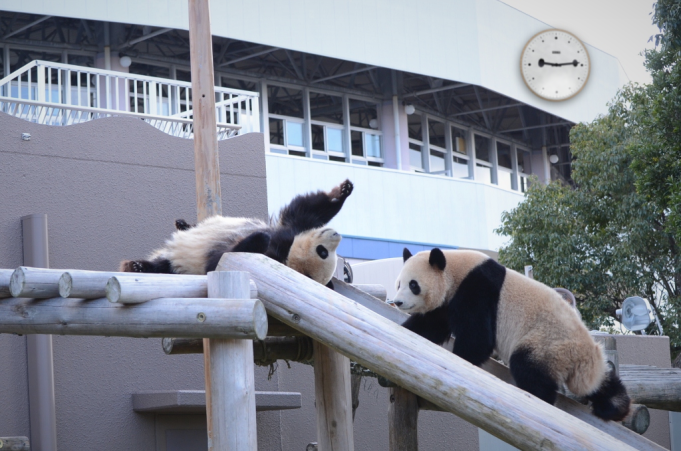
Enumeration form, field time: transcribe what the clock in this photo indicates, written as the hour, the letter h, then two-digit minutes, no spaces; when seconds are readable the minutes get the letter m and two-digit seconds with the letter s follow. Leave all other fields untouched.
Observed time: 9h14
